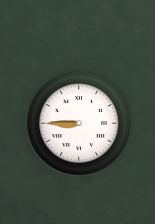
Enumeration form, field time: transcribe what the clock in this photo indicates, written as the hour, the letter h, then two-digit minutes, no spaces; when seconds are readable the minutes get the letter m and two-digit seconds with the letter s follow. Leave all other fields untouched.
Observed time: 8h45
